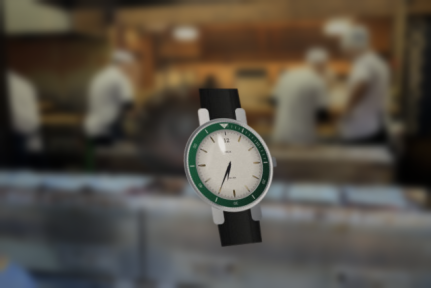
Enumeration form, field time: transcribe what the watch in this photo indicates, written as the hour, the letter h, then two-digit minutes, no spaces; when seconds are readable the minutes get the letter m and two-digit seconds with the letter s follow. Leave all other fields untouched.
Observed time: 6h35
